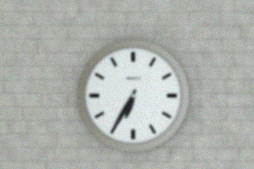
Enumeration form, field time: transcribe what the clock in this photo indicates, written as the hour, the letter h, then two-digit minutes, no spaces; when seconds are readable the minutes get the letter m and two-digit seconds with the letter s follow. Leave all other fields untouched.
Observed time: 6h35
